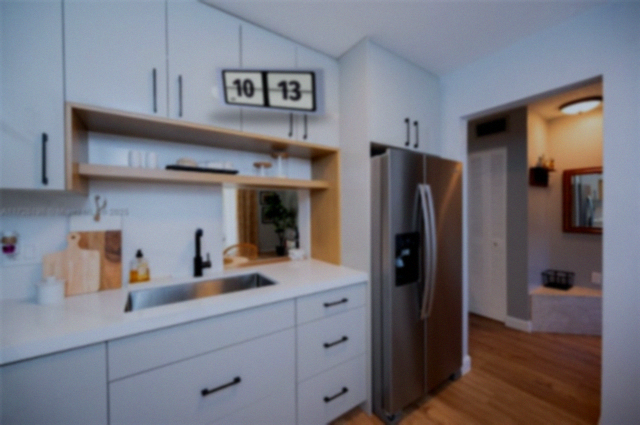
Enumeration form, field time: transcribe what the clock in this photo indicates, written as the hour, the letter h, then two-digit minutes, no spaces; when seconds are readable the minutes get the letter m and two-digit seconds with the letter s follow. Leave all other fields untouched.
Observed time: 10h13
